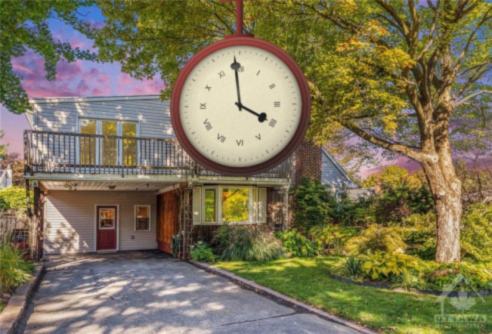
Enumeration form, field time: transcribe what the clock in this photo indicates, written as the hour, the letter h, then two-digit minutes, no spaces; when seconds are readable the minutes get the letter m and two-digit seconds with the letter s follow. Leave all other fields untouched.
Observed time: 3h59
